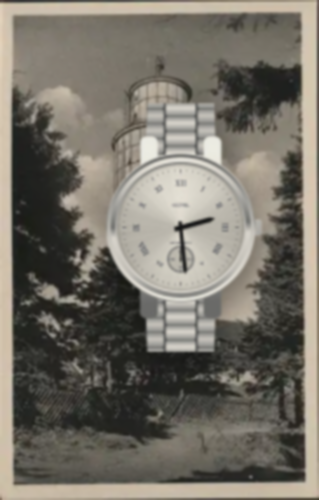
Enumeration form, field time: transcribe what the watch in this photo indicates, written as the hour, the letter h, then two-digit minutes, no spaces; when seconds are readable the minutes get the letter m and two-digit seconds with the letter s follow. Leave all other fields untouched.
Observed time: 2h29
